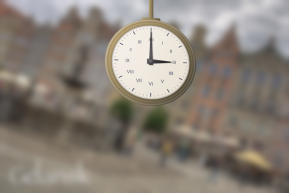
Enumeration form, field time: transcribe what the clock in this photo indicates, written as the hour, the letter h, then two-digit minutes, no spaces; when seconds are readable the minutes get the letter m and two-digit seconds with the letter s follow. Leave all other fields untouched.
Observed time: 3h00
